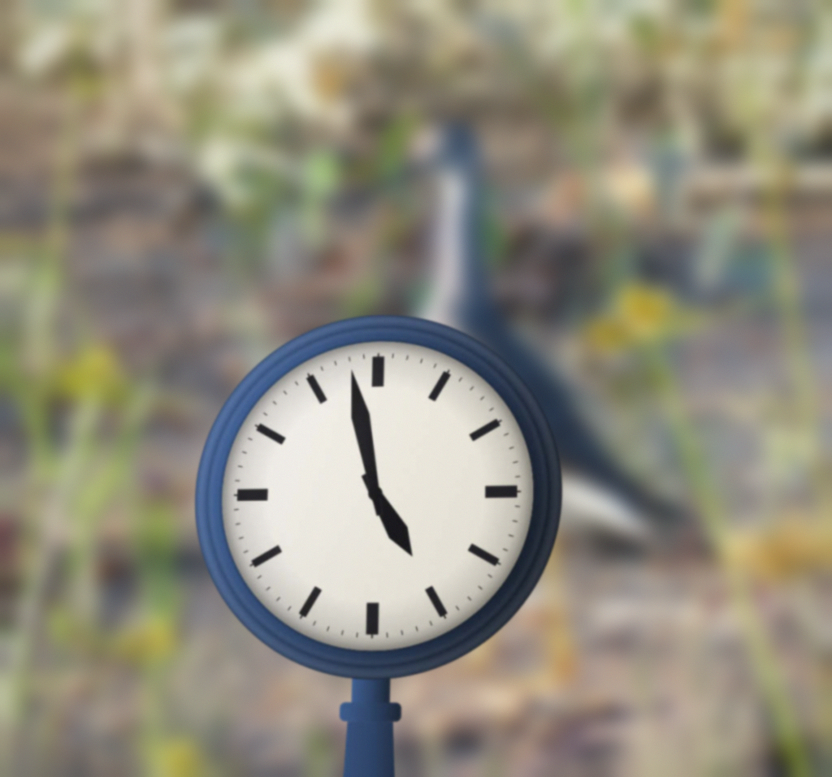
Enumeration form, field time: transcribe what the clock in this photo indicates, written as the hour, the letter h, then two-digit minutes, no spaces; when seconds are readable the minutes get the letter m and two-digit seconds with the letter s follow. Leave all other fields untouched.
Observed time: 4h58
